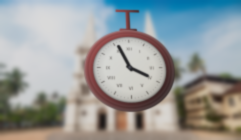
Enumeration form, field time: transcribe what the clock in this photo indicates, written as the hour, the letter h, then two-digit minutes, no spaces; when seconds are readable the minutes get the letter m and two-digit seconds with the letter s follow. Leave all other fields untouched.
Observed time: 3h56
